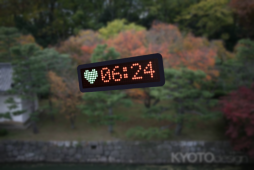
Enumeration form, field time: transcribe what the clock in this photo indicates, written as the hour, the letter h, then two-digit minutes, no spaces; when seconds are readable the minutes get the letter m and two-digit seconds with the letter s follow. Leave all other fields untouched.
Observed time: 6h24
